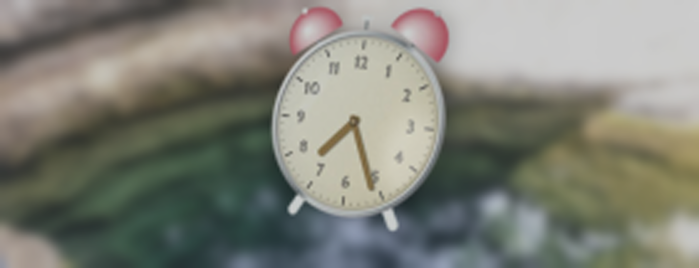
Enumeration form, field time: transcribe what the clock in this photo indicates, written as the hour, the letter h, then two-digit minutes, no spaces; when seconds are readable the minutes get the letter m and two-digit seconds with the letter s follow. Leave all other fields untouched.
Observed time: 7h26
